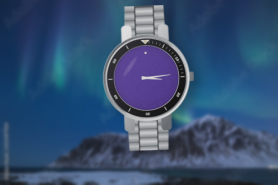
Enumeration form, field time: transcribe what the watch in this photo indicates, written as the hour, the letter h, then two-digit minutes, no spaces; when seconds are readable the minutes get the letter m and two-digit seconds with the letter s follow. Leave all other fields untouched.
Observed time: 3h14
